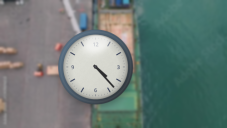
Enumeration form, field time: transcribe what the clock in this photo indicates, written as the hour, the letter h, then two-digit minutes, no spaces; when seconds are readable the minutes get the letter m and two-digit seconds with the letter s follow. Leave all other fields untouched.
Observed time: 4h23
